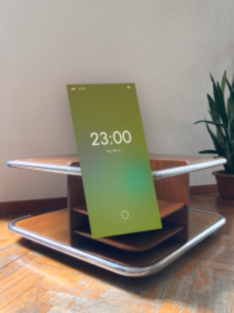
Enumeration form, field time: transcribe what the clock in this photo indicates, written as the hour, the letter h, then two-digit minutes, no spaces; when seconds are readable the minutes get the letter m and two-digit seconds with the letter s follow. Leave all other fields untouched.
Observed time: 23h00
